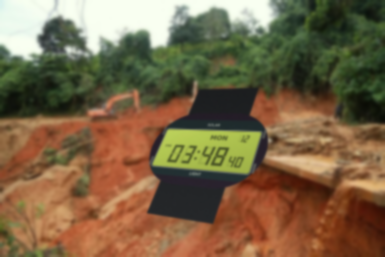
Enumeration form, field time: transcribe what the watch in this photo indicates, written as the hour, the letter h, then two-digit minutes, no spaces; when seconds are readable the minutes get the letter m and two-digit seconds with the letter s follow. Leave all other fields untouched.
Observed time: 3h48
